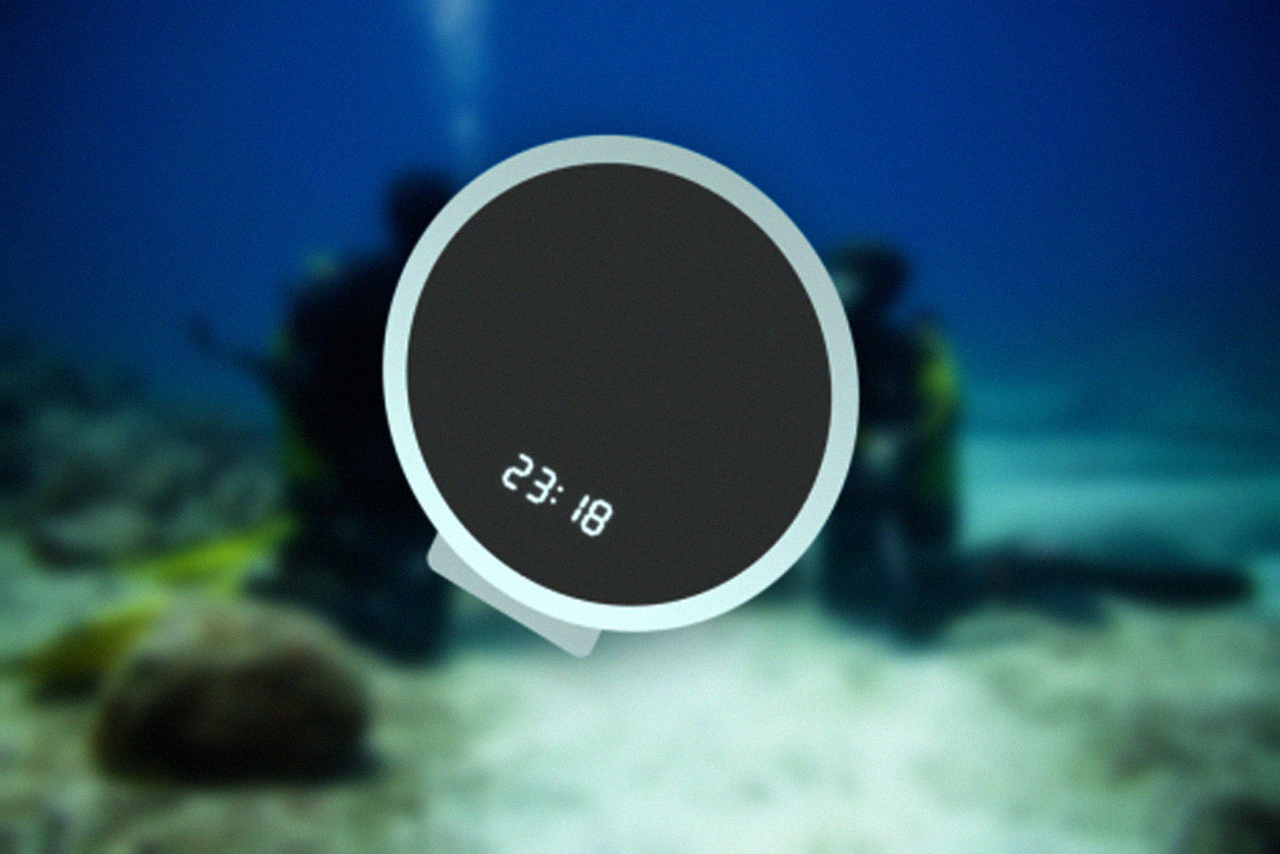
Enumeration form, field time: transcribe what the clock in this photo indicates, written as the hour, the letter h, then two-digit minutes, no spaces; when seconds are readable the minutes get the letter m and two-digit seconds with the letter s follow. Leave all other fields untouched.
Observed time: 23h18
